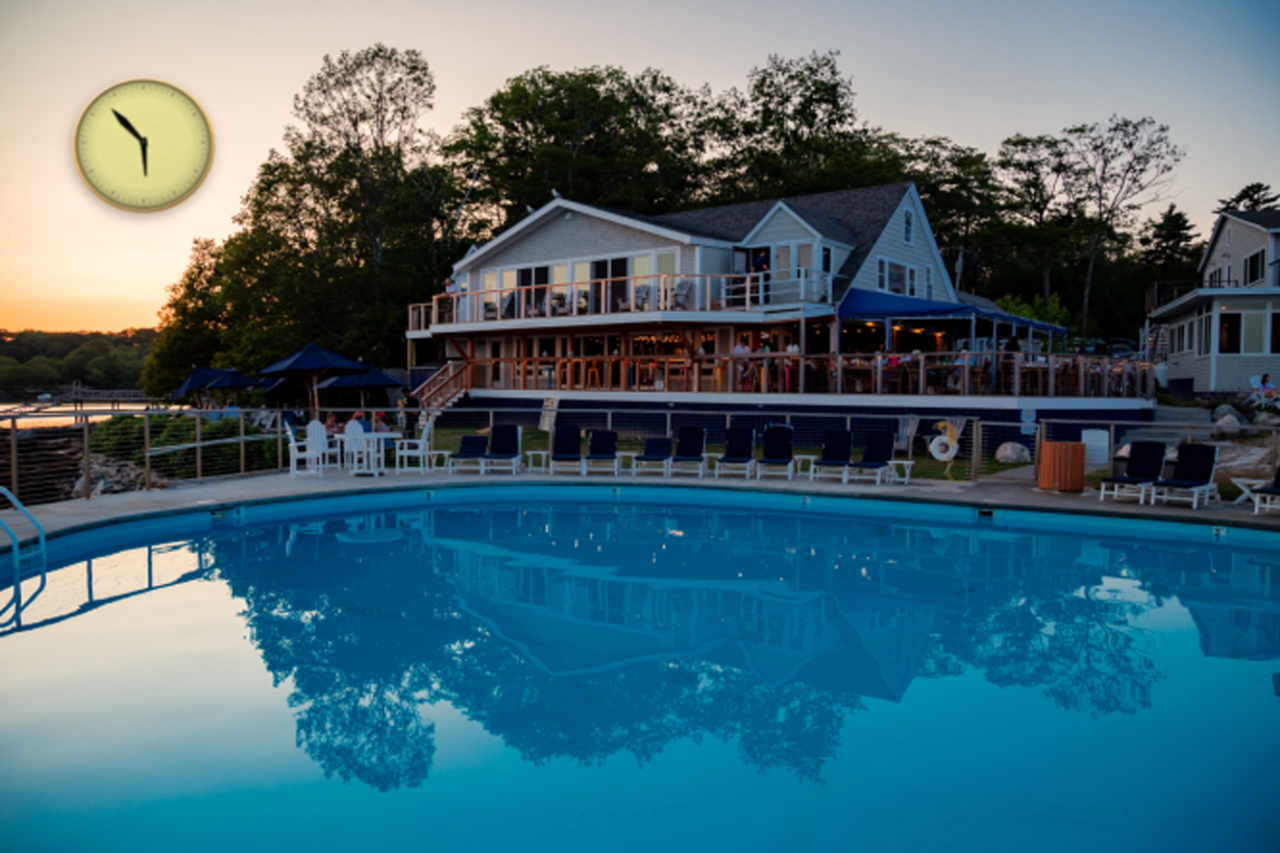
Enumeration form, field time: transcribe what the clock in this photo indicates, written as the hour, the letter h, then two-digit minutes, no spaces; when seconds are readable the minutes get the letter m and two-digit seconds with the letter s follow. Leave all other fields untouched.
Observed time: 5h53
